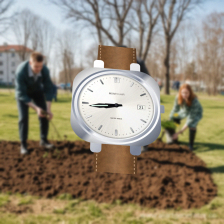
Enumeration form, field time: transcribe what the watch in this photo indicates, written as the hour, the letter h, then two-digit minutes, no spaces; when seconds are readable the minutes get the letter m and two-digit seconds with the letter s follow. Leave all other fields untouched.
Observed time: 8h44
